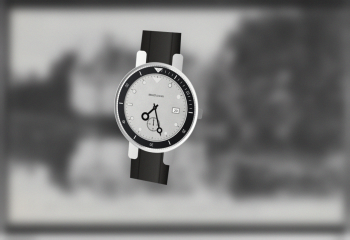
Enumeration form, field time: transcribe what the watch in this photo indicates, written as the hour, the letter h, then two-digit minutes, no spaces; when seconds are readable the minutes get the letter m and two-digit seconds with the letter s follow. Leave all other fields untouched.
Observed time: 7h27
